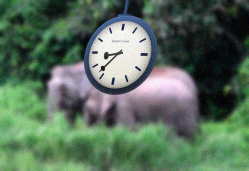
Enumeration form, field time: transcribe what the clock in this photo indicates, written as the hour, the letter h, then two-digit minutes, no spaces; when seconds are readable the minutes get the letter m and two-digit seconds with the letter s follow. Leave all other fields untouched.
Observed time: 8h37
